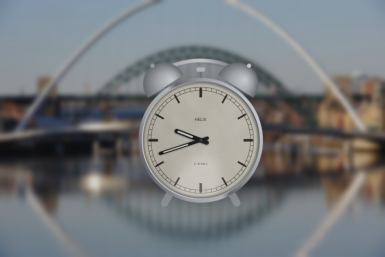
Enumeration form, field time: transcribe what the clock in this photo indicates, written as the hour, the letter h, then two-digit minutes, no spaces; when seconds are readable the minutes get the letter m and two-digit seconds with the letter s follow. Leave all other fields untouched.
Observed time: 9h42
